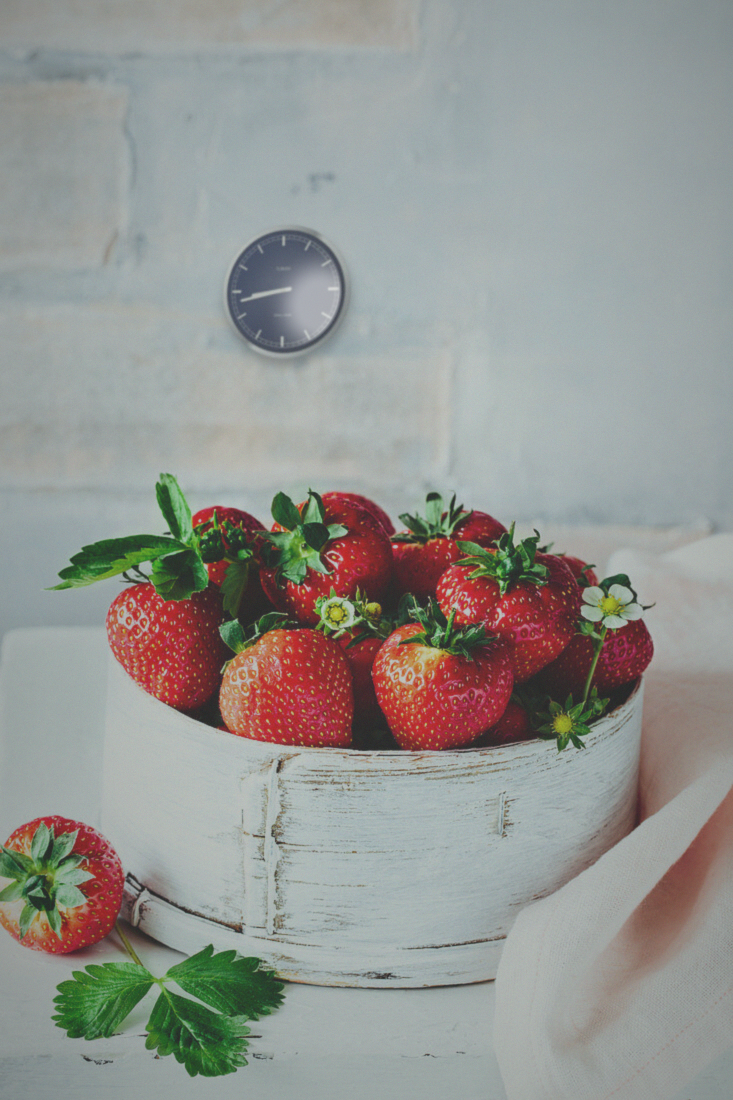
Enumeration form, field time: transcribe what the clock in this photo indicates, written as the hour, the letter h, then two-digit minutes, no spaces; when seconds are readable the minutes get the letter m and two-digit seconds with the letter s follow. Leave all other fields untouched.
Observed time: 8h43
